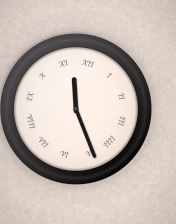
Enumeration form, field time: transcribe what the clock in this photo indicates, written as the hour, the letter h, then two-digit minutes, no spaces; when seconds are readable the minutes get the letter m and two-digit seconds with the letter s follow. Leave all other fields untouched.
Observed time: 11h24
